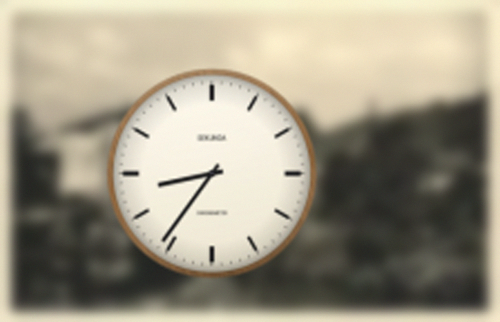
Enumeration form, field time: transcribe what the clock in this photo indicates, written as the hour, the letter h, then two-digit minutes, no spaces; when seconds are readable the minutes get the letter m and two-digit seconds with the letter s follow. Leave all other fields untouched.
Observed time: 8h36
